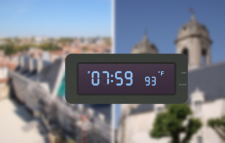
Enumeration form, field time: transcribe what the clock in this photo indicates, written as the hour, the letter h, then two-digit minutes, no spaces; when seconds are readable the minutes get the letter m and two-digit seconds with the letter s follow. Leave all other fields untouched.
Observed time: 7h59
